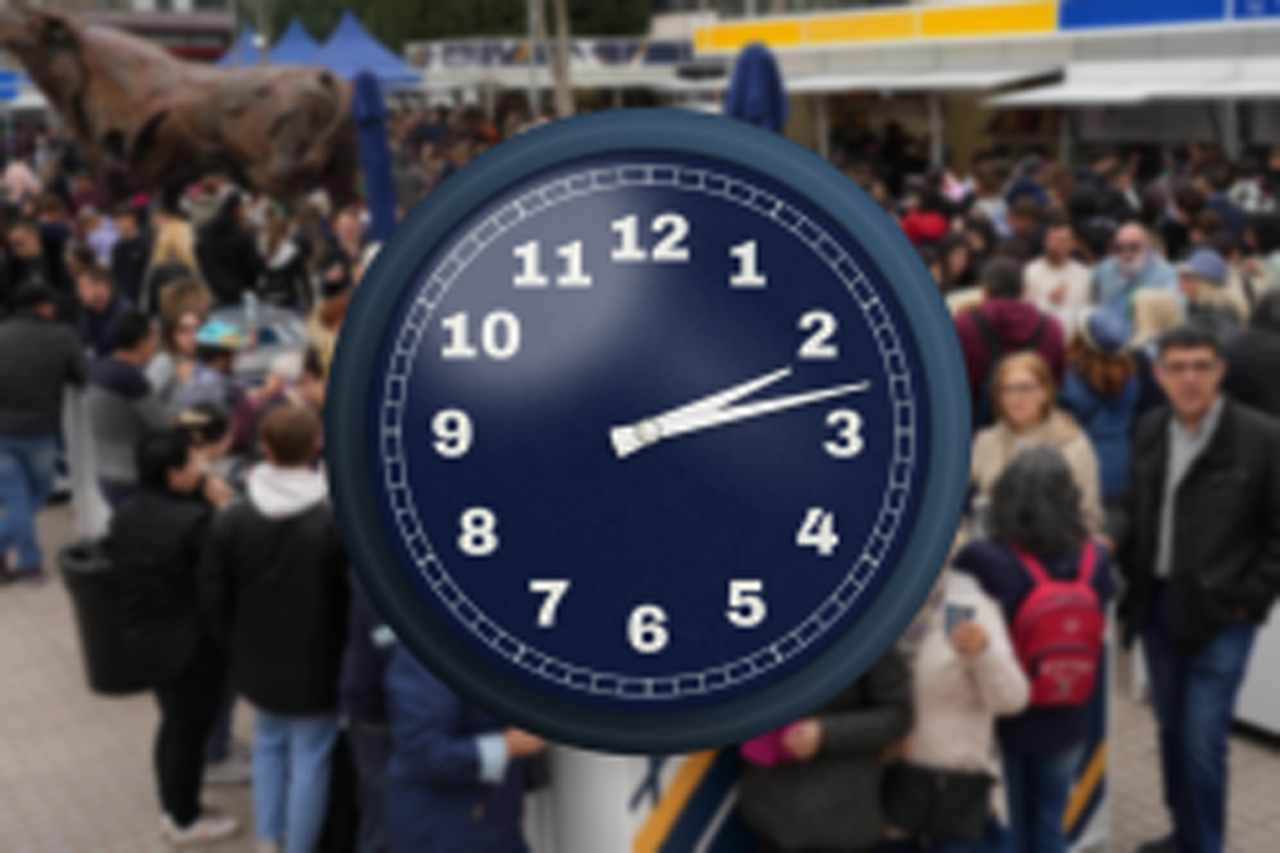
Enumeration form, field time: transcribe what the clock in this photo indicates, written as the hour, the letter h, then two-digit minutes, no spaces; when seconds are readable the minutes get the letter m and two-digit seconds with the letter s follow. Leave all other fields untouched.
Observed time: 2h13
